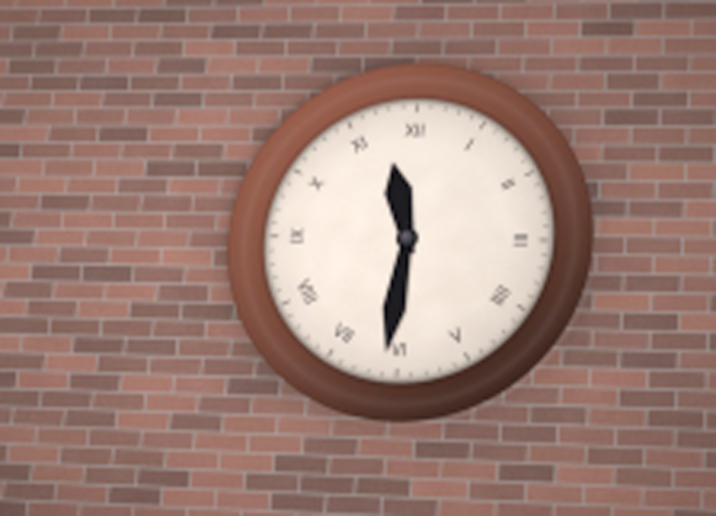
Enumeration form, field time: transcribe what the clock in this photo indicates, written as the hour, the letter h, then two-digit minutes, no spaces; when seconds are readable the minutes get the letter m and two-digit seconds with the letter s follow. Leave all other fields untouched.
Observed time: 11h31
